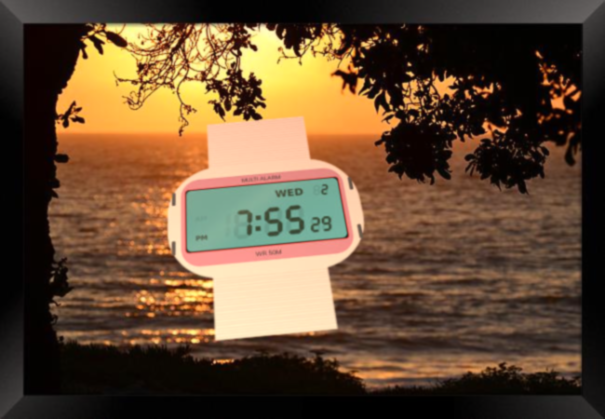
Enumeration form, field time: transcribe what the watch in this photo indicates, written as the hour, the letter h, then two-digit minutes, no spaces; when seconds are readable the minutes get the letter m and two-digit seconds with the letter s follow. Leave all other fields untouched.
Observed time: 7h55m29s
